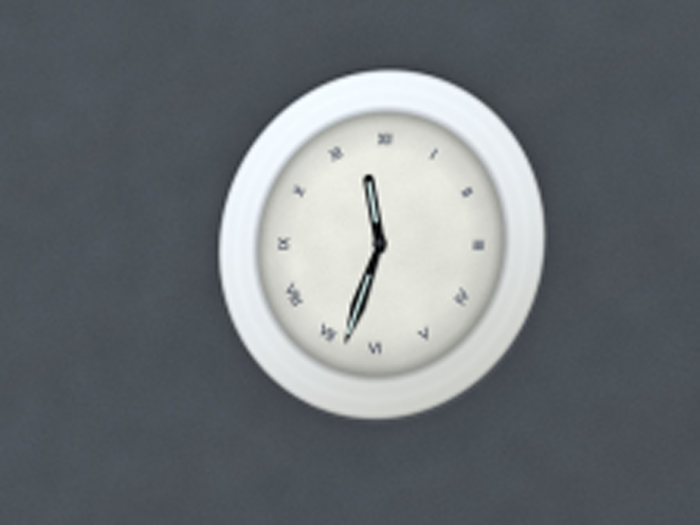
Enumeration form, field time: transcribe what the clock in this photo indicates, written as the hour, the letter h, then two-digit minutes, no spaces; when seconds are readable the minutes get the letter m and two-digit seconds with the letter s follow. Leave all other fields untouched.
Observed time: 11h33
